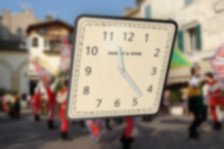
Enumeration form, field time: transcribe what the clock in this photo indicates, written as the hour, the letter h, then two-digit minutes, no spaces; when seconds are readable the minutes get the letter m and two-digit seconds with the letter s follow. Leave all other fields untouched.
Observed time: 11h23
